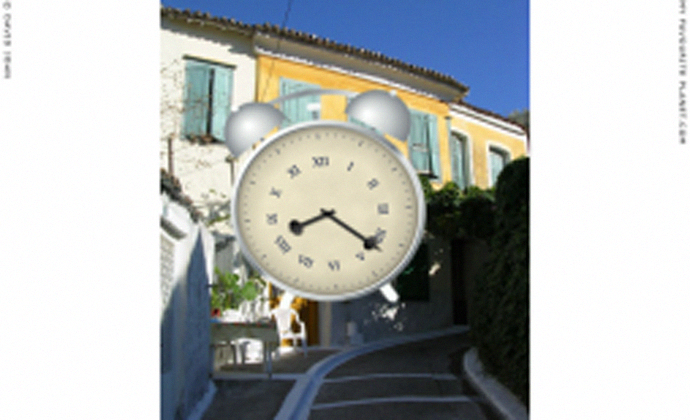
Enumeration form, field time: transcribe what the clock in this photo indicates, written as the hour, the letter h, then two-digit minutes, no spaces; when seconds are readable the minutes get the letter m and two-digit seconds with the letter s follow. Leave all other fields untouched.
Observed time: 8h22
